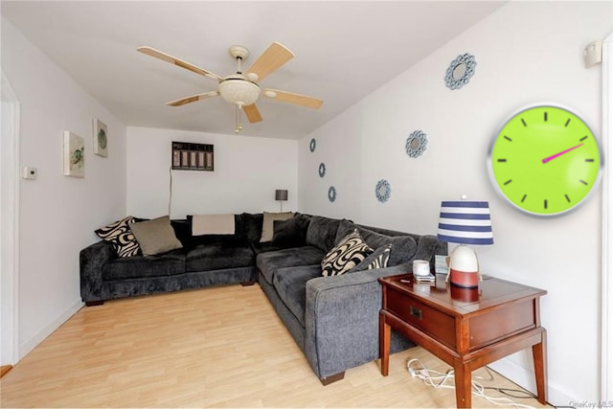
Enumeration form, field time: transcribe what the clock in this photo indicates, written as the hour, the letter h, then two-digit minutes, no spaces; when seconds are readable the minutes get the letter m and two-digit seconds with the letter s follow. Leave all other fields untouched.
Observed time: 2h11
